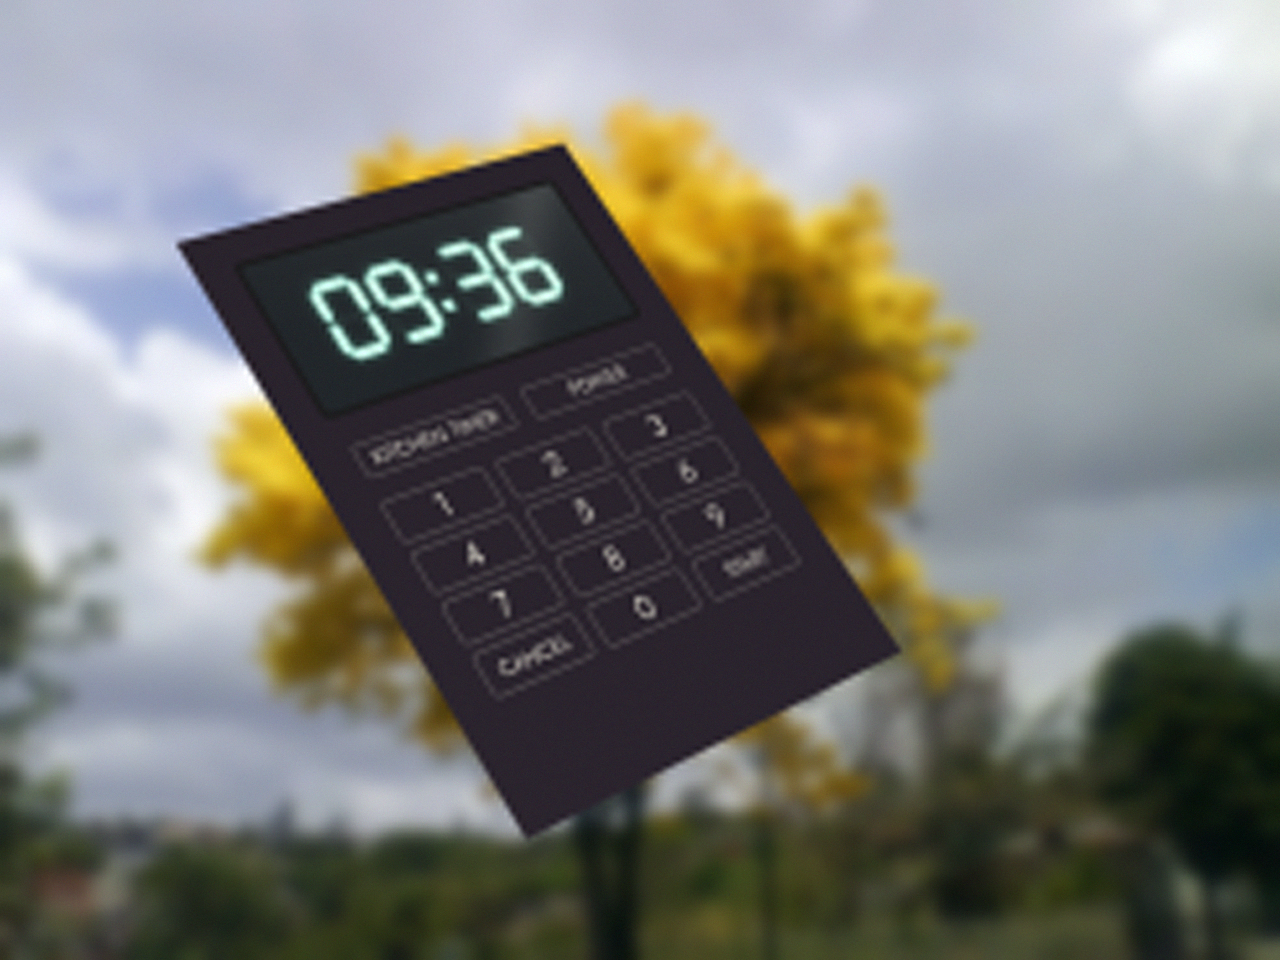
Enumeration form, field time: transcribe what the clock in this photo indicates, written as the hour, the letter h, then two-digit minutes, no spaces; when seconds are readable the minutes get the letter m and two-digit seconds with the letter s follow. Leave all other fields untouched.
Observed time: 9h36
